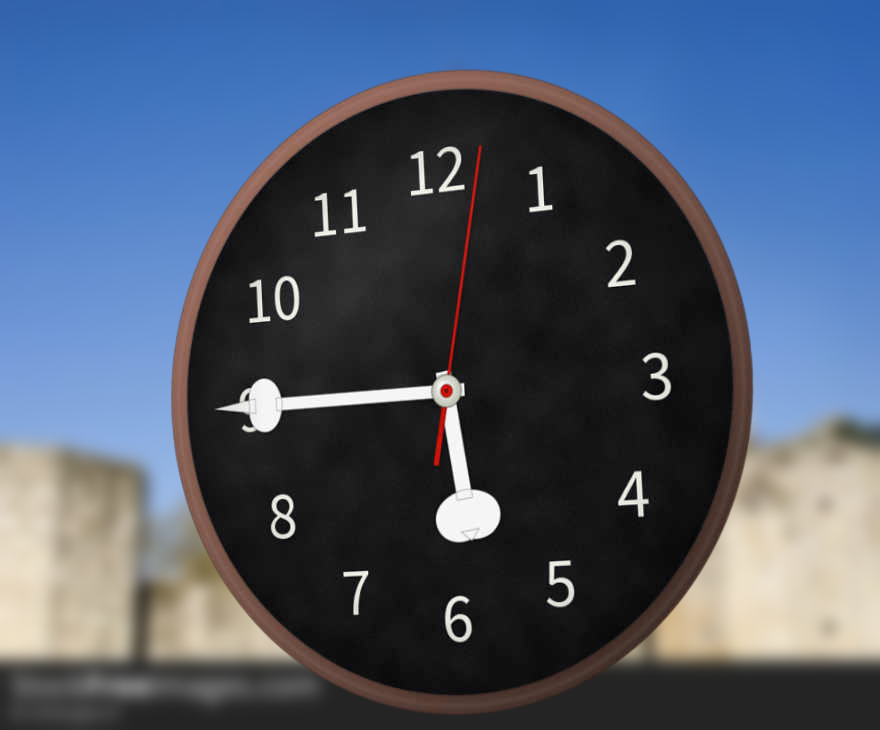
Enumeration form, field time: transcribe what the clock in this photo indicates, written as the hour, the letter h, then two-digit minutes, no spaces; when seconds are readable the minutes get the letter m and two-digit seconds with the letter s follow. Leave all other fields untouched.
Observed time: 5h45m02s
